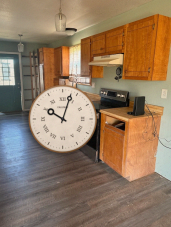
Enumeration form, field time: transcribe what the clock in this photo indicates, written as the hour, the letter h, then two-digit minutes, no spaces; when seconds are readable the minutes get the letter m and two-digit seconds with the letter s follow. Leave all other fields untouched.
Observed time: 10h03
